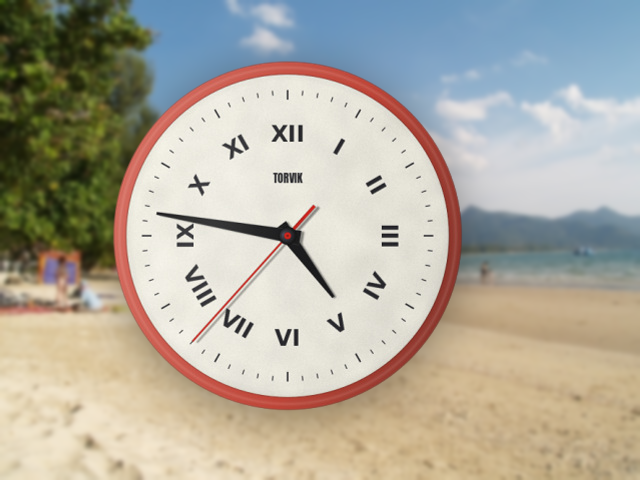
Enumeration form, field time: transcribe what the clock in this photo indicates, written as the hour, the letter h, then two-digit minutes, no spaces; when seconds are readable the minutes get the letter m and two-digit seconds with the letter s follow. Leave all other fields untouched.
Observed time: 4h46m37s
